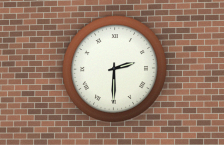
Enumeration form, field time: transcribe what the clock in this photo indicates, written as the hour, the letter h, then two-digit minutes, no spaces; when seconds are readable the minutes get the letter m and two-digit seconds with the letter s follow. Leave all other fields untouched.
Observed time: 2h30
